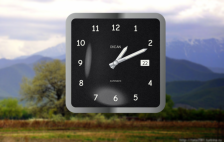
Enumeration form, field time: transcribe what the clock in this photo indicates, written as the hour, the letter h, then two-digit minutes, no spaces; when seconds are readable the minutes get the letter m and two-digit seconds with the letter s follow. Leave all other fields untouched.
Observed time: 1h11
